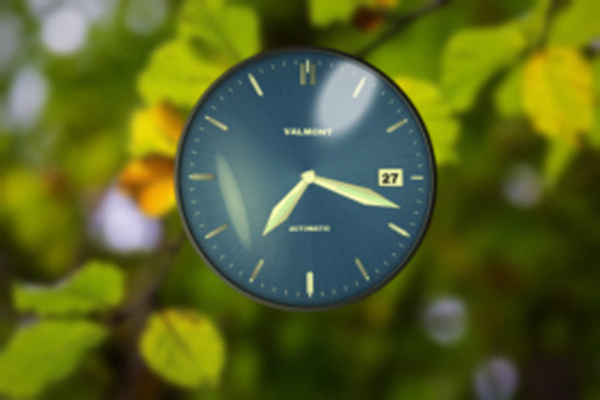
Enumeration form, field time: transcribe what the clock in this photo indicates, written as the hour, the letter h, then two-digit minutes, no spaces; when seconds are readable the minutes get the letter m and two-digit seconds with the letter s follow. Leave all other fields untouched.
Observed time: 7h18
